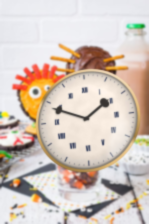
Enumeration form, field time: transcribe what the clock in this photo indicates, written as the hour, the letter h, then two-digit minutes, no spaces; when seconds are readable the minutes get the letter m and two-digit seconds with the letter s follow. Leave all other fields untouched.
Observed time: 1h49
